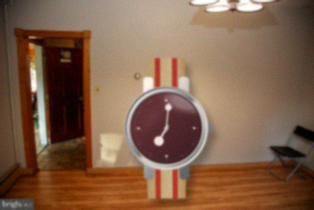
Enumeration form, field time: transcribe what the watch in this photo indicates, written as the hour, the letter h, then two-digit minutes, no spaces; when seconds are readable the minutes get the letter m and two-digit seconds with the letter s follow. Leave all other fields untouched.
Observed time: 7h01
